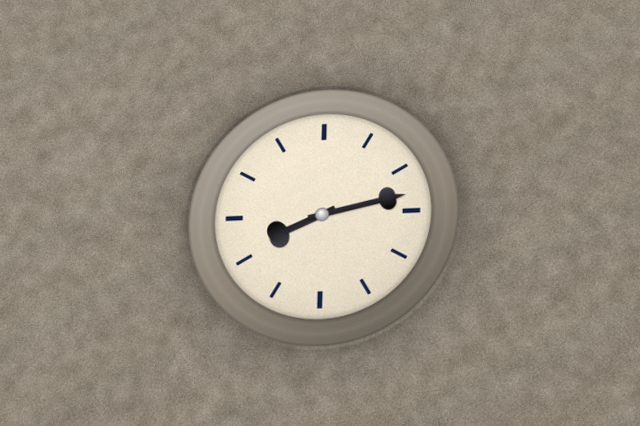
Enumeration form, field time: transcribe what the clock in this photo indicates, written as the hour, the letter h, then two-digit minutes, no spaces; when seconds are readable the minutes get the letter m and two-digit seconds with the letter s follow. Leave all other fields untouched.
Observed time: 8h13
